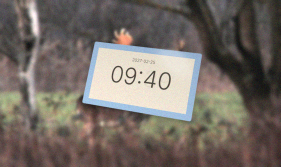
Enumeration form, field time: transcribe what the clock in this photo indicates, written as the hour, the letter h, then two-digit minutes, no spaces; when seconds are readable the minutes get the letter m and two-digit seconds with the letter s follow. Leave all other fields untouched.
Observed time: 9h40
